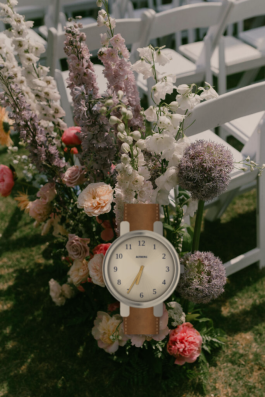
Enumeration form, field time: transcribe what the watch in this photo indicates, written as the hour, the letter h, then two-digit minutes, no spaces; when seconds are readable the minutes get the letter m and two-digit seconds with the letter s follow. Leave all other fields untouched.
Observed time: 6h35
